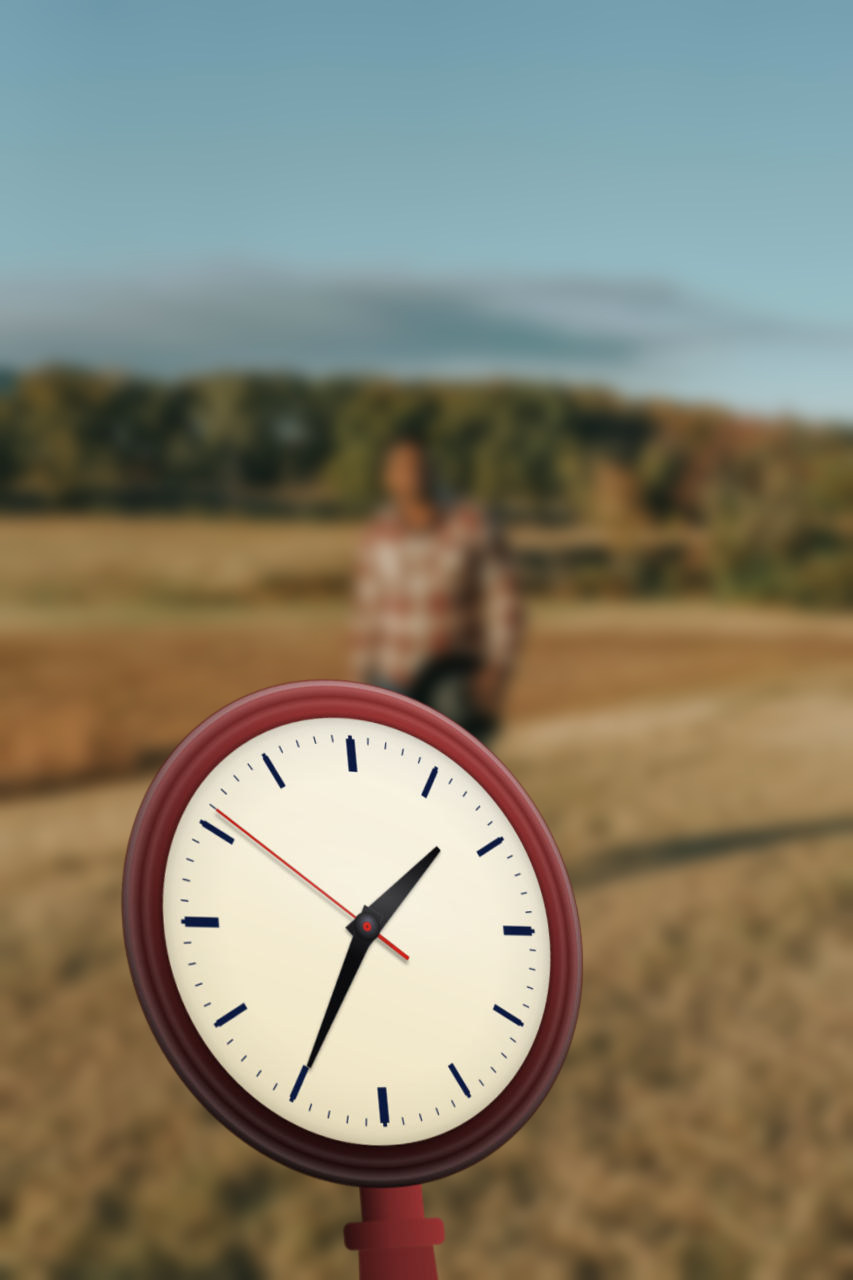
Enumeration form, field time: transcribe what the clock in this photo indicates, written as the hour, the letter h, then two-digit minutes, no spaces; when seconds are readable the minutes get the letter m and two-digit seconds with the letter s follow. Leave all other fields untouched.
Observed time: 1h34m51s
